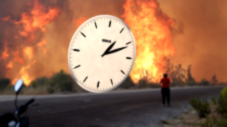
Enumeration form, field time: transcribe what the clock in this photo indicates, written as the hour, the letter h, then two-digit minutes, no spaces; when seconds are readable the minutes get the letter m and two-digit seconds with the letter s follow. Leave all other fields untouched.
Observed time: 1h11
